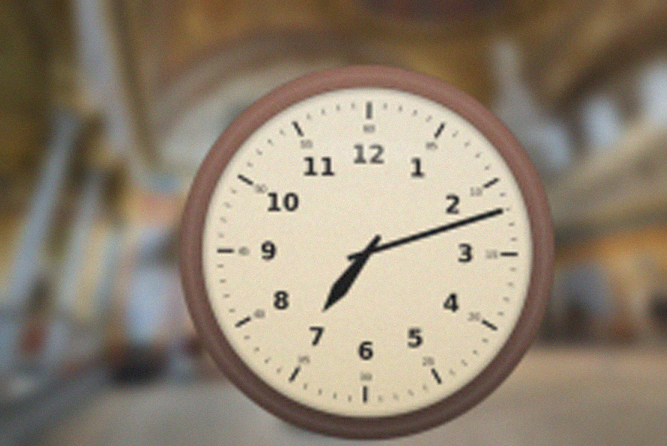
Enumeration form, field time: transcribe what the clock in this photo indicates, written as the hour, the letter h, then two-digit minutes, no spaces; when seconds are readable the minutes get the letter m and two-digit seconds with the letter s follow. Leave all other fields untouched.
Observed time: 7h12
